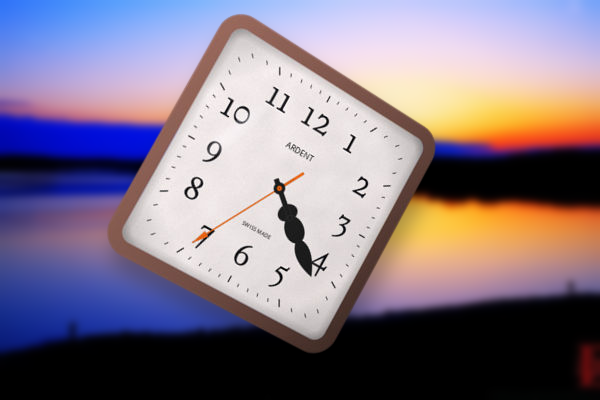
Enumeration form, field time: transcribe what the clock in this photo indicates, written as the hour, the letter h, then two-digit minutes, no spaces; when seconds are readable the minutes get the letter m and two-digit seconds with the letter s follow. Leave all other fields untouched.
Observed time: 4h21m35s
